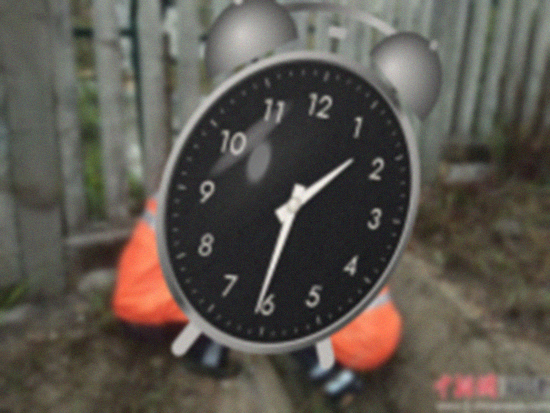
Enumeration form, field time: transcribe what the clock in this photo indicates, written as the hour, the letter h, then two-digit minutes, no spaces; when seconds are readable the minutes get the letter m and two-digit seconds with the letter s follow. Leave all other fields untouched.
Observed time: 1h31
